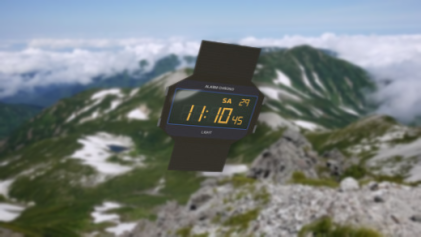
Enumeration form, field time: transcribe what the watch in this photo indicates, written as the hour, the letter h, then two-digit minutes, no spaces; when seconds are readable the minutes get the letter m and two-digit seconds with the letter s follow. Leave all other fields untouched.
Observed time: 11h10
